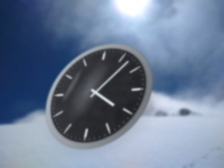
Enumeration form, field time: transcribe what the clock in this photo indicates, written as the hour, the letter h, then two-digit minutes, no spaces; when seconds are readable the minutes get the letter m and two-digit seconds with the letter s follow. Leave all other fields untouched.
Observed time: 4h07
